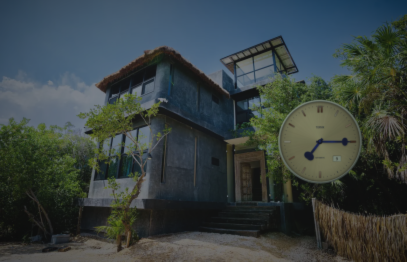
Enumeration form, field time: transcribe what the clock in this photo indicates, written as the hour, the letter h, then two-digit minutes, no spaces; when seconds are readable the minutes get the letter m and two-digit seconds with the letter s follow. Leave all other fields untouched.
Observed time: 7h15
